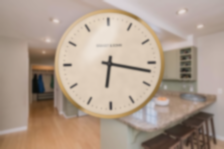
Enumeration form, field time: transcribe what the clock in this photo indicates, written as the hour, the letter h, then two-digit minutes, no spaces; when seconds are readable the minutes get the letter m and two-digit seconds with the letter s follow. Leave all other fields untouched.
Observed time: 6h17
